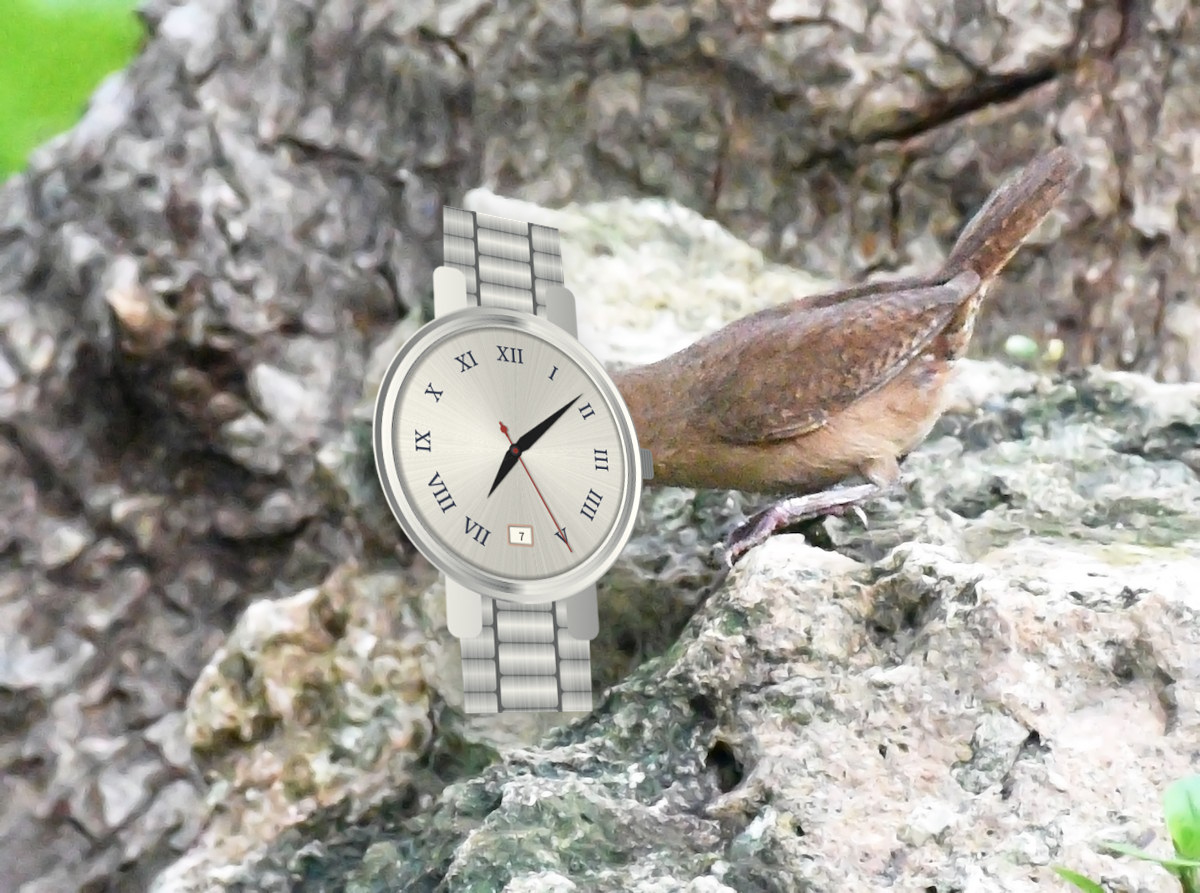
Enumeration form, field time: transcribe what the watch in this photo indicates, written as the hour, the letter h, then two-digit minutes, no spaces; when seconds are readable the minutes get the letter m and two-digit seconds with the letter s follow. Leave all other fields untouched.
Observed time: 7h08m25s
